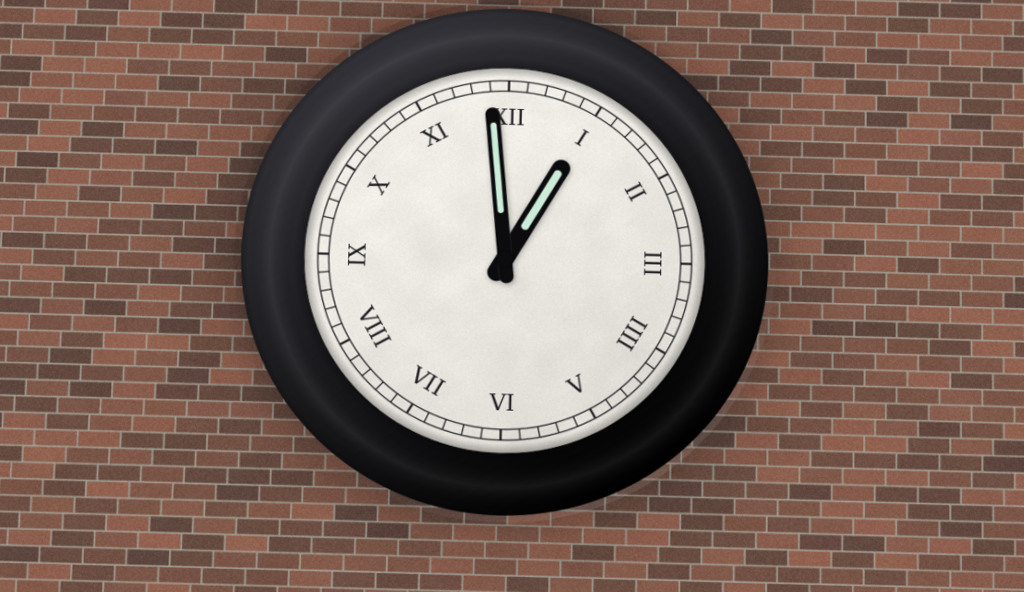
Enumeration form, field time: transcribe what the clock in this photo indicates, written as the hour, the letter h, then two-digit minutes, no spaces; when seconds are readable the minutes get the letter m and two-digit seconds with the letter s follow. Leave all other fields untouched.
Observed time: 12h59
